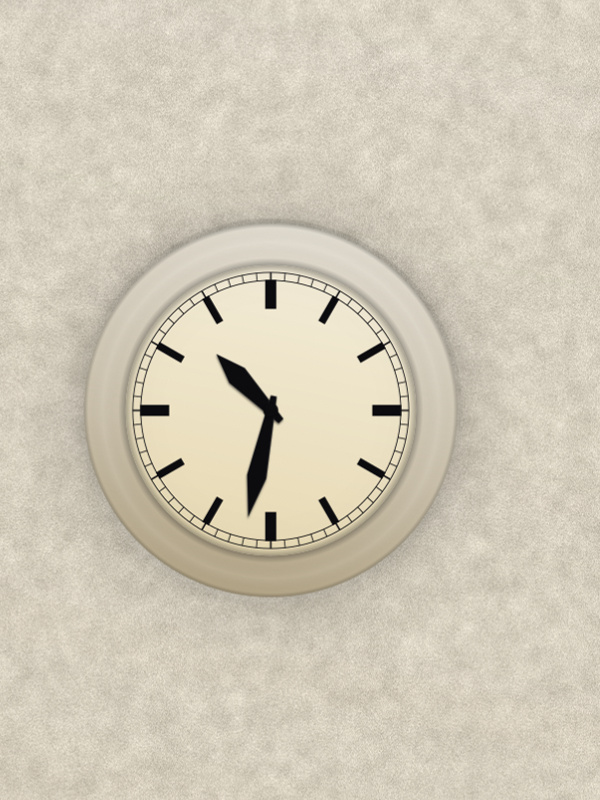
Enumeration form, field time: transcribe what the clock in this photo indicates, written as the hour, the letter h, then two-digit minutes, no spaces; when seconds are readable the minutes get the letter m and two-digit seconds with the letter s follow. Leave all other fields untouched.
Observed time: 10h32
